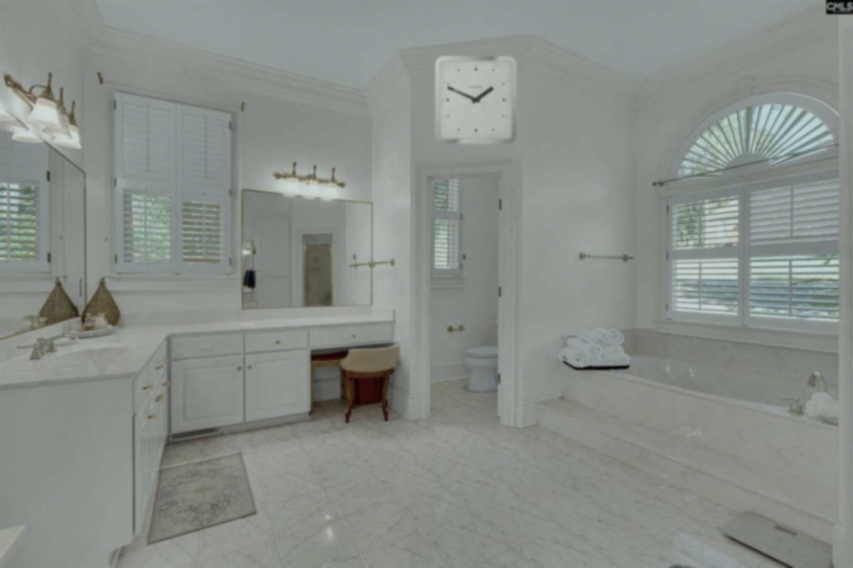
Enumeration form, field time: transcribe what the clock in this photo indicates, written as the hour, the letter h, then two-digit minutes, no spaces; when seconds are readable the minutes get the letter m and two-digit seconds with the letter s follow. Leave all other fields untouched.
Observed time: 1h49
